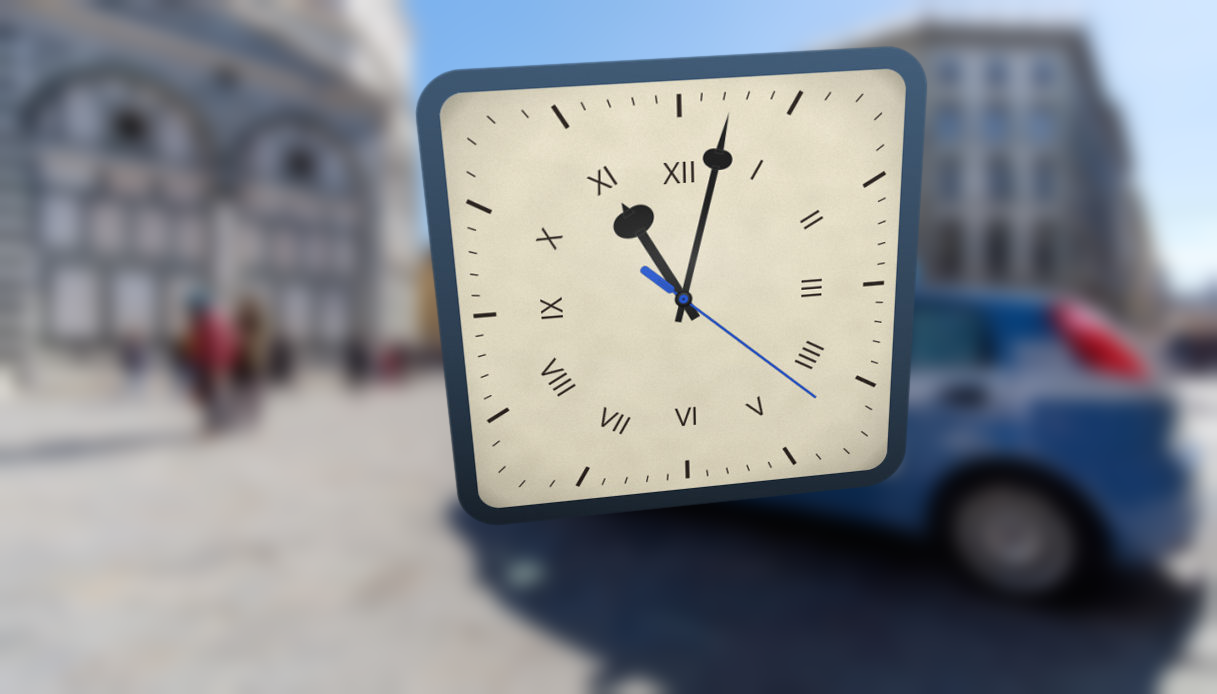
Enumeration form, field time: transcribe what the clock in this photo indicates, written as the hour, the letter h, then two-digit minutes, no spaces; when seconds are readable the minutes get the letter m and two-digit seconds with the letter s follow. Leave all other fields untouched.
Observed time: 11h02m22s
